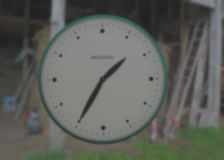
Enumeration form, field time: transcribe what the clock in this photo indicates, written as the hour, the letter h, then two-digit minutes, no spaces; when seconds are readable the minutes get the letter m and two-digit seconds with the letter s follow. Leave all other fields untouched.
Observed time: 1h35
